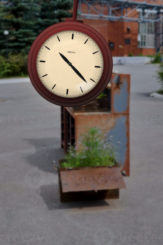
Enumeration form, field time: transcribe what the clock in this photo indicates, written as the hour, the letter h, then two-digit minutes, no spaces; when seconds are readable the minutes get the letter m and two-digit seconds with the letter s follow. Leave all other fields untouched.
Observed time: 10h22
